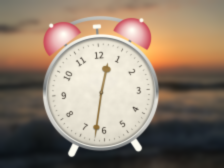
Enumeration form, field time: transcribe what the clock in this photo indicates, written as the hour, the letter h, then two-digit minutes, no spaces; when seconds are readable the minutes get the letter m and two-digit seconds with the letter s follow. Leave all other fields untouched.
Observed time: 12h32
